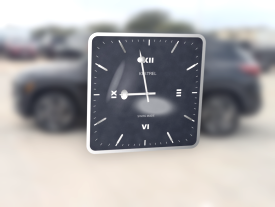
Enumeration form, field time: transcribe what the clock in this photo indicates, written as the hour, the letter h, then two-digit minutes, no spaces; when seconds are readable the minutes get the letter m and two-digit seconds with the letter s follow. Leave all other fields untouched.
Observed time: 8h58
